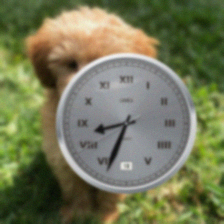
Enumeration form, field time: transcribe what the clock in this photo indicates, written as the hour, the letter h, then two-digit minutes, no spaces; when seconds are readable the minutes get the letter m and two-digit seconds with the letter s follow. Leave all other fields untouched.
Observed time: 8h33m40s
